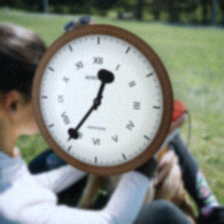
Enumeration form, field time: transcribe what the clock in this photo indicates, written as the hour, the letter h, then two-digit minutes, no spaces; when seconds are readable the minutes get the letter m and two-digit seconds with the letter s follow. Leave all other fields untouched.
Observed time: 12h36
